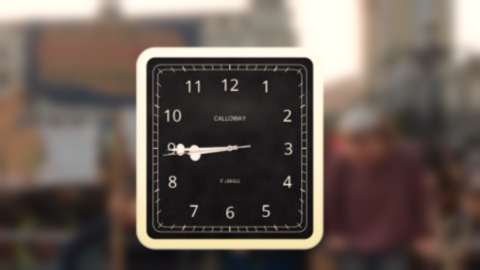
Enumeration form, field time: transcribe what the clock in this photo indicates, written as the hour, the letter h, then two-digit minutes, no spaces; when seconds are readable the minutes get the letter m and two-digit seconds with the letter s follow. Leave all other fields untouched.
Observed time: 8h44m44s
